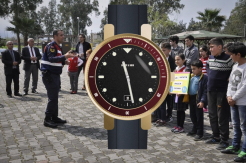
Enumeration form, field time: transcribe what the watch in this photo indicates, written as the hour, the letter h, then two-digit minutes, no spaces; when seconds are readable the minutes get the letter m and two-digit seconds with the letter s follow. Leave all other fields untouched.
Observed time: 11h28
